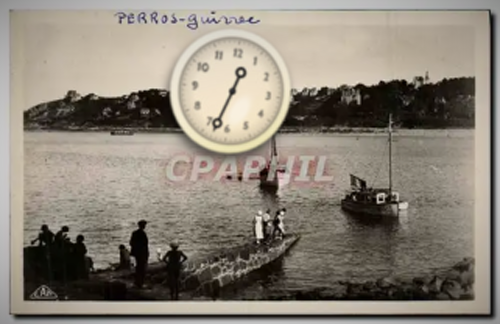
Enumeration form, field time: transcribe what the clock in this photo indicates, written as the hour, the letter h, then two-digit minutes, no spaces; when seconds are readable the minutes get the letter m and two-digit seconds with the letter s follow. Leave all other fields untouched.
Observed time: 12h33
